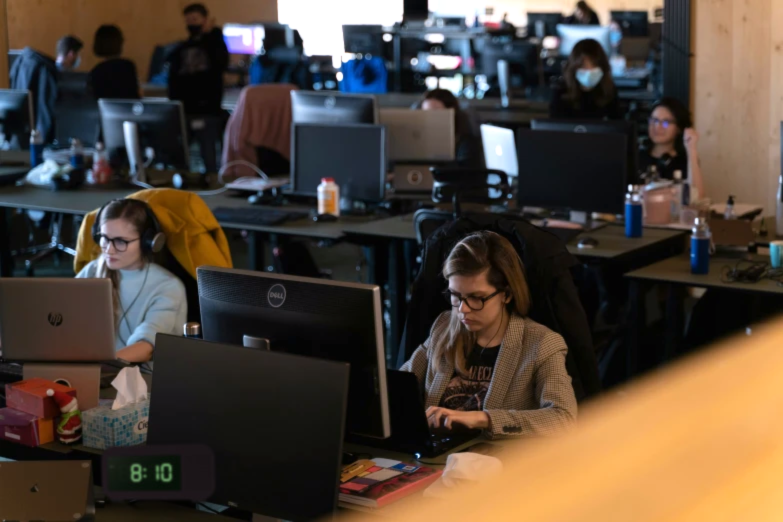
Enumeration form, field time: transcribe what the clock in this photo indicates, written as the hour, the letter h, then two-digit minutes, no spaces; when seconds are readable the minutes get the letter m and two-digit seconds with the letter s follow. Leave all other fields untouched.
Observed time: 8h10
